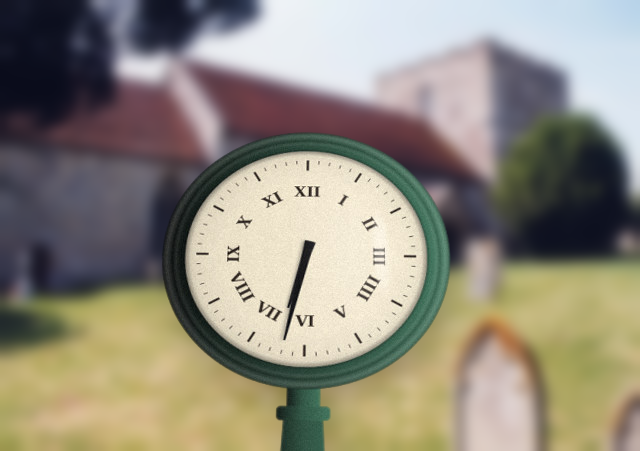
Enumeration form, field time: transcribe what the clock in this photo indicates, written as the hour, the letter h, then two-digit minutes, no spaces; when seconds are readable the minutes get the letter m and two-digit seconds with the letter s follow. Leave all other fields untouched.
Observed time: 6h32
